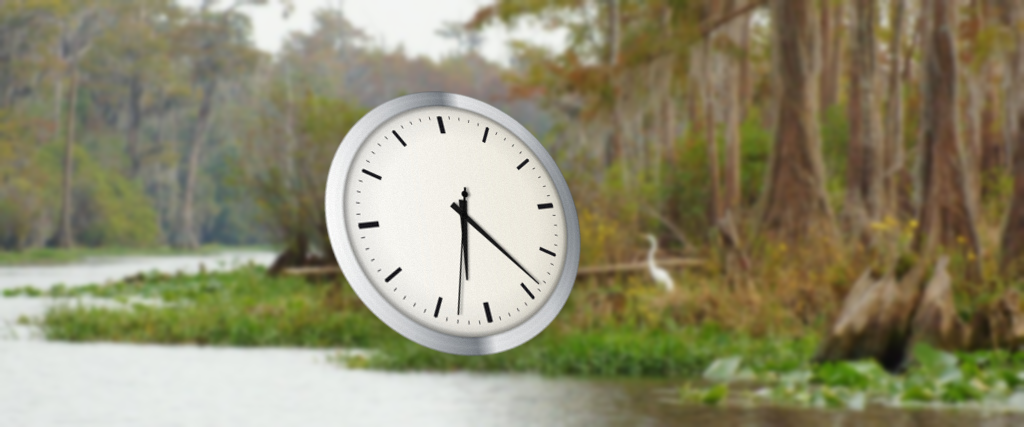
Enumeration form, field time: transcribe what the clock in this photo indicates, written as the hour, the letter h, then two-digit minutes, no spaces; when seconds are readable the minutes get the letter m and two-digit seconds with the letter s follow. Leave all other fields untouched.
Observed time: 6h23m33s
